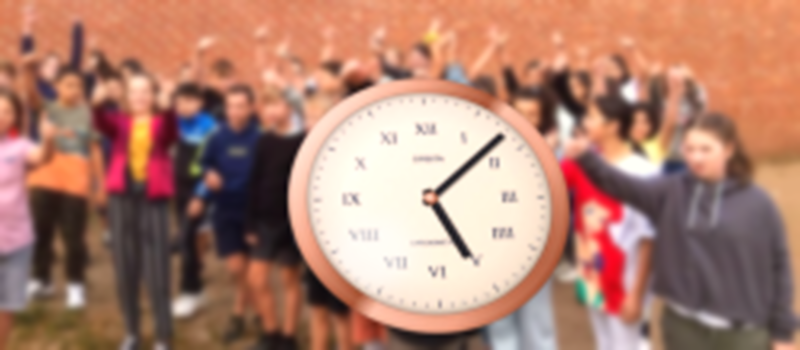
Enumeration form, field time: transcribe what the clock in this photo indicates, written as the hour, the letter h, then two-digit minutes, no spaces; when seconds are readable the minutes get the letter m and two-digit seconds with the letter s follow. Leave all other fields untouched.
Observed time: 5h08
